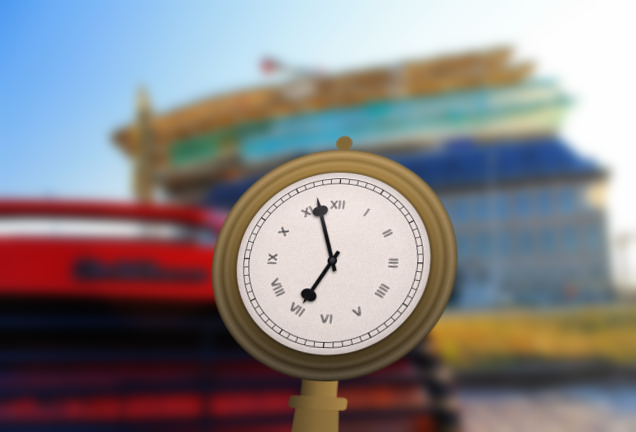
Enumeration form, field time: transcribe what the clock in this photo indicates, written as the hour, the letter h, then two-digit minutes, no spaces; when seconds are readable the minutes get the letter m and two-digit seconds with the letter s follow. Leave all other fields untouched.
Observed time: 6h57
